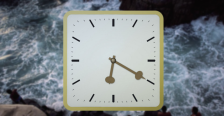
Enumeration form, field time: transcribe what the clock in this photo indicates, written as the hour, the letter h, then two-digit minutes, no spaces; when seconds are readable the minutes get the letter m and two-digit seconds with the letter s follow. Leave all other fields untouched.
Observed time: 6h20
